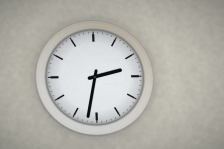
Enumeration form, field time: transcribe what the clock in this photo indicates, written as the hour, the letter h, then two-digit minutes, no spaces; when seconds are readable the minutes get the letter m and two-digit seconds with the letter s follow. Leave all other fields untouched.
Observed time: 2h32
